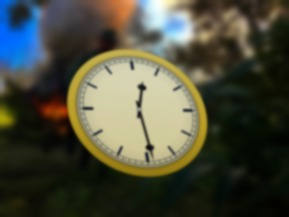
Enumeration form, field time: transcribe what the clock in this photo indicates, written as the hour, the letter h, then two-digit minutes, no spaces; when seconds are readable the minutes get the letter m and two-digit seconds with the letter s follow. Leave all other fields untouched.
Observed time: 12h29
